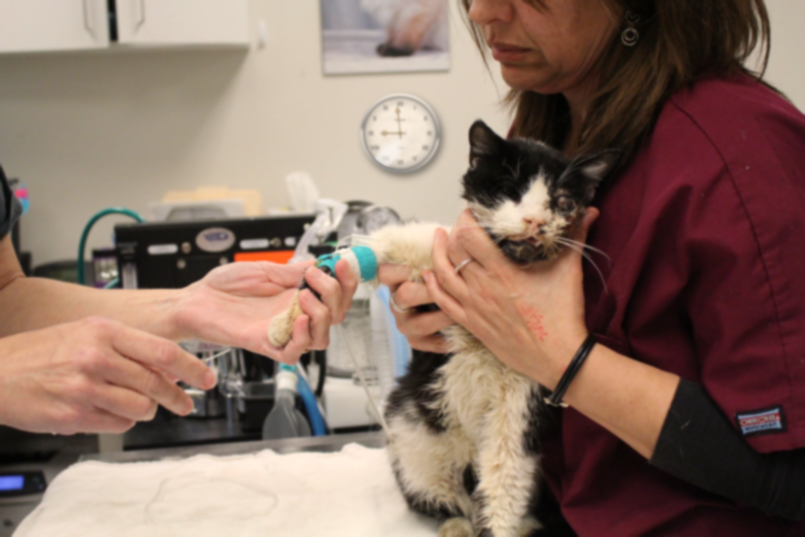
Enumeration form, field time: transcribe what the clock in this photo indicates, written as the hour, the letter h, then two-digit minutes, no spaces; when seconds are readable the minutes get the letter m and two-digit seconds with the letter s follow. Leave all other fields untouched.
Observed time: 8h59
